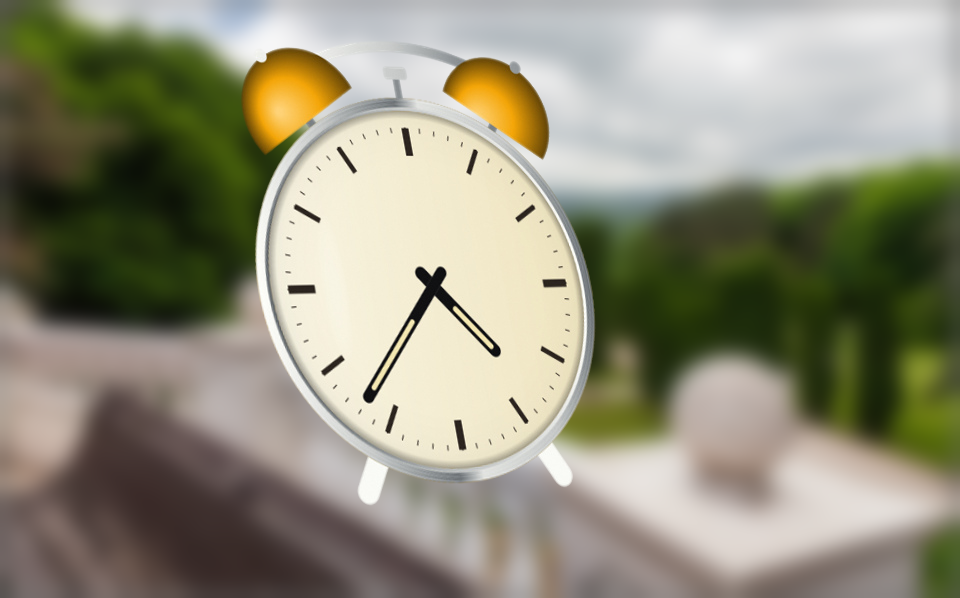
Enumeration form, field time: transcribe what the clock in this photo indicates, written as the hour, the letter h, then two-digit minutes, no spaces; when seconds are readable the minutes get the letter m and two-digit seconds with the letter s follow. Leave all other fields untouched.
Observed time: 4h37
